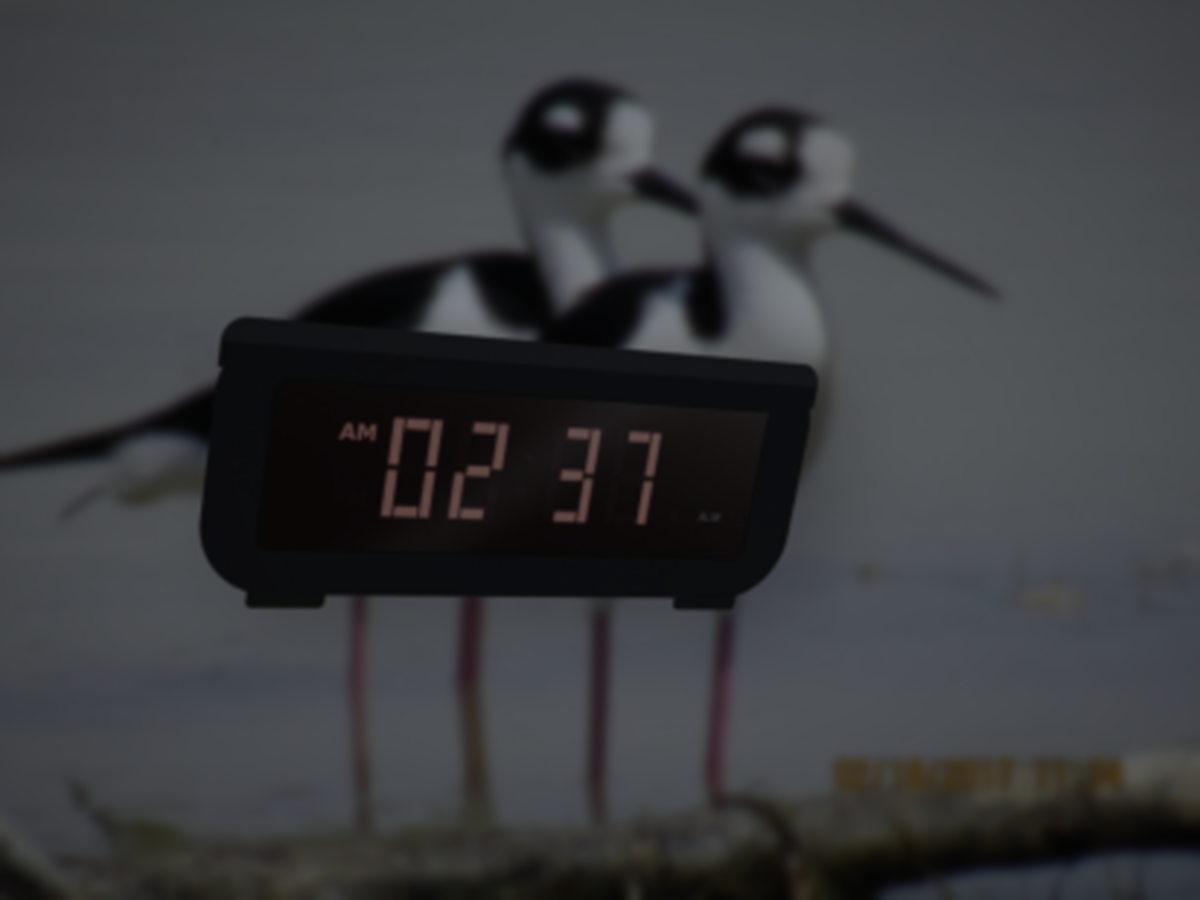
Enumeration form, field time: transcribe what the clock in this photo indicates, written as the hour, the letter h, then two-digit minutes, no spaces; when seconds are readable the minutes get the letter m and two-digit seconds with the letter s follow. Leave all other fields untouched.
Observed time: 2h37
